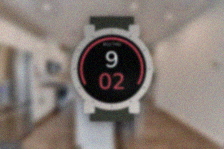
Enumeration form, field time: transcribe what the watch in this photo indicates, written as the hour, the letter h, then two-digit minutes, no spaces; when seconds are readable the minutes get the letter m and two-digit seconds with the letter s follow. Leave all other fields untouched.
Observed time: 9h02
